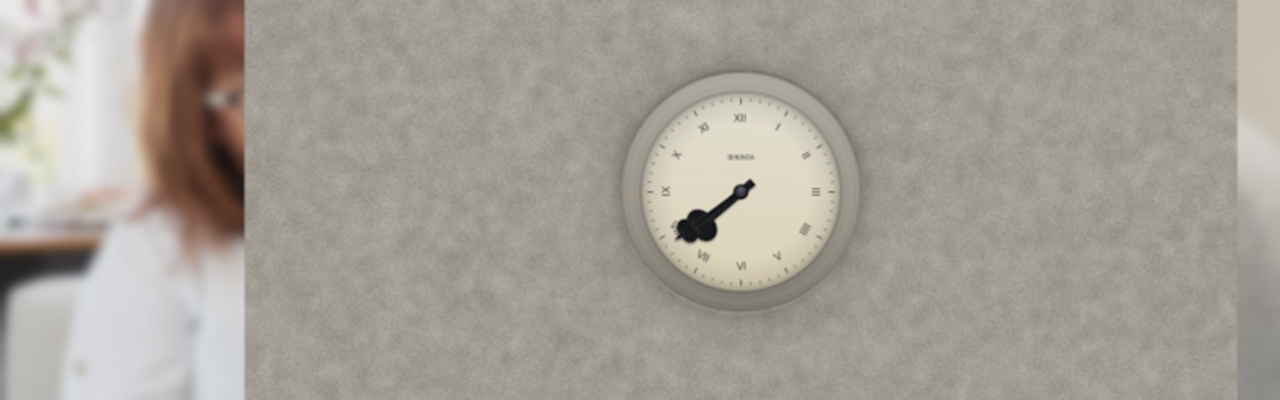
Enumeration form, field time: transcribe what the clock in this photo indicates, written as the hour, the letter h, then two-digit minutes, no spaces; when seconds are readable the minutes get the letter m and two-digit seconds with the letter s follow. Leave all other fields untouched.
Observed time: 7h39
